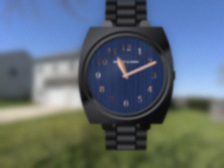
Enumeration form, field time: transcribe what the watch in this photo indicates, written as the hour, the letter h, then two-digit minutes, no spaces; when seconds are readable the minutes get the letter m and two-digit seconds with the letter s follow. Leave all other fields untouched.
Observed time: 11h11
